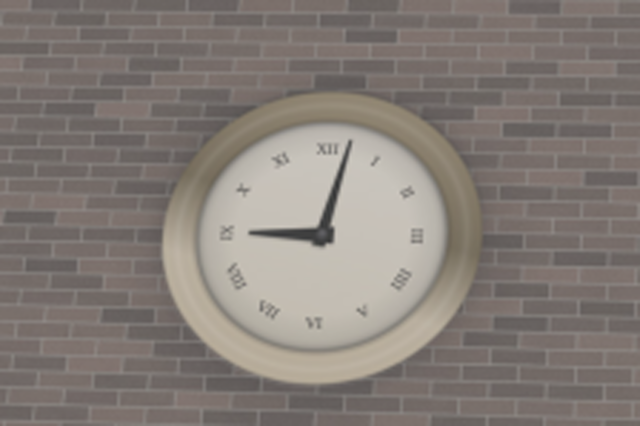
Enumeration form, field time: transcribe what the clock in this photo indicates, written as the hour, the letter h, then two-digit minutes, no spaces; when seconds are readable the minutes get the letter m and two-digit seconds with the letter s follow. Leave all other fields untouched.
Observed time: 9h02
